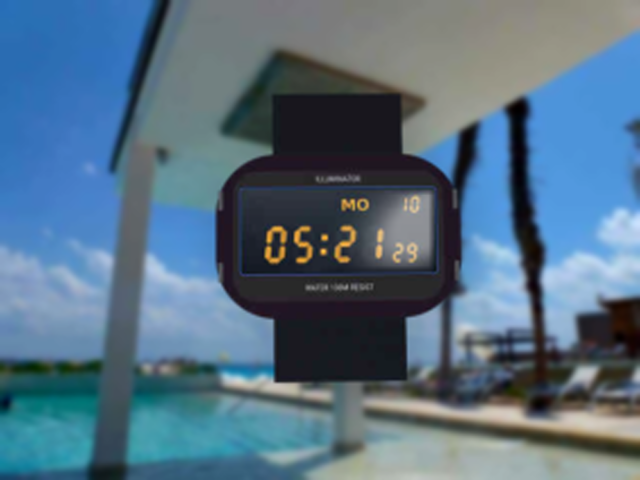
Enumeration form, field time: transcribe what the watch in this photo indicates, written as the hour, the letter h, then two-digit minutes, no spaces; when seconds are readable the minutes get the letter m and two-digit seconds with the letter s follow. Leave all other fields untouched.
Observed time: 5h21m29s
